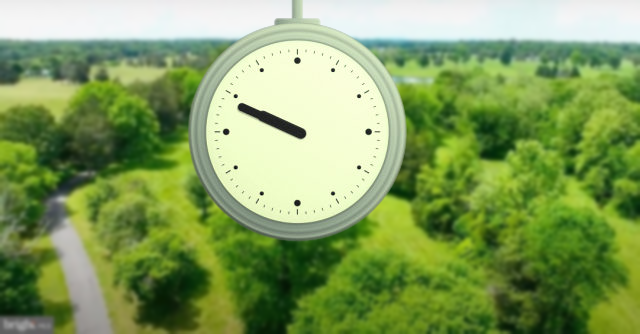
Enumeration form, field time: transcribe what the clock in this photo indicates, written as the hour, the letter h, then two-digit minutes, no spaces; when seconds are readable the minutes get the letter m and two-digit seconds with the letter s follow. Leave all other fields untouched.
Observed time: 9h49
